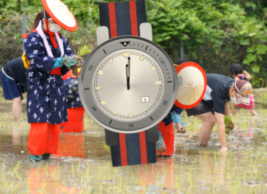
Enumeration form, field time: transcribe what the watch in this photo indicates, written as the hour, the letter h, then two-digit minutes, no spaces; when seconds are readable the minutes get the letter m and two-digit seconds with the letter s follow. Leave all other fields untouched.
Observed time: 12h01
